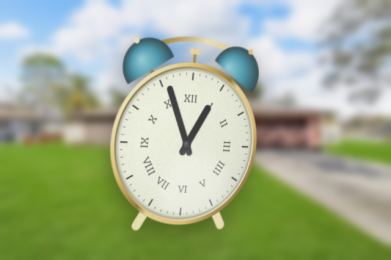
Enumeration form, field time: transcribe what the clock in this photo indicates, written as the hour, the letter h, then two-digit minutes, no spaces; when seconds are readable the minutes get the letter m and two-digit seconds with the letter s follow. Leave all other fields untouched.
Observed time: 12h56
